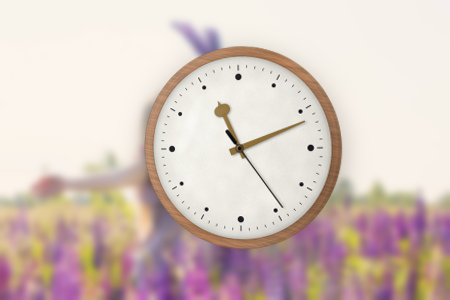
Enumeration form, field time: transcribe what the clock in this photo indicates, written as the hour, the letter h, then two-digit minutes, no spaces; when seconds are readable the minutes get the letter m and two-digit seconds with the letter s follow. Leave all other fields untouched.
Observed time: 11h11m24s
